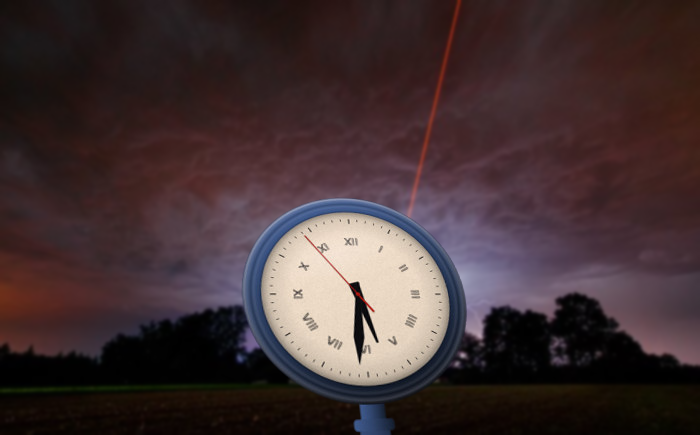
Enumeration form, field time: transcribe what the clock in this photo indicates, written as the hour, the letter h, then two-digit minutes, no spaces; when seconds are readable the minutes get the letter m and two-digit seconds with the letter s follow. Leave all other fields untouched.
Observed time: 5h30m54s
